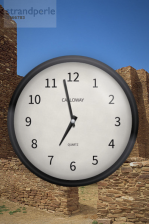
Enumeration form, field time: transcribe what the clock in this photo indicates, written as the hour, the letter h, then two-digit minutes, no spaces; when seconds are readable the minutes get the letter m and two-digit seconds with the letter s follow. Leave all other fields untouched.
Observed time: 6h58
